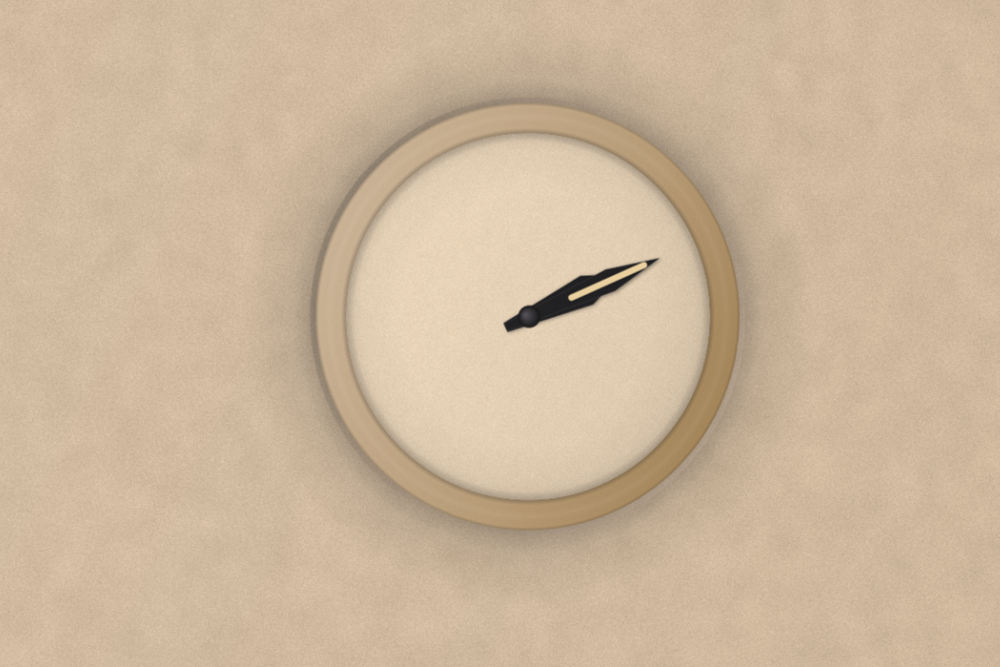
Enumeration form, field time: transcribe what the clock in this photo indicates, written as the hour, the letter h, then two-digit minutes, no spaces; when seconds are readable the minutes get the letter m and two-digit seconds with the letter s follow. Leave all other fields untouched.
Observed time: 2h11
